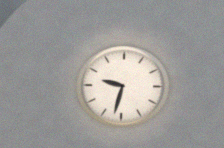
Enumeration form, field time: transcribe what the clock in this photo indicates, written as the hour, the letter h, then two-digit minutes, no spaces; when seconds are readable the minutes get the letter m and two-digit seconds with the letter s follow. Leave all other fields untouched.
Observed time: 9h32
